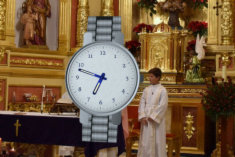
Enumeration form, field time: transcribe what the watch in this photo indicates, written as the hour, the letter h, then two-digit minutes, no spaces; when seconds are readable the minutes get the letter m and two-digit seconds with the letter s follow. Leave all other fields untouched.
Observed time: 6h48
